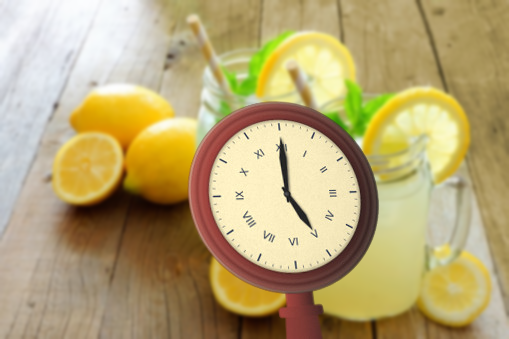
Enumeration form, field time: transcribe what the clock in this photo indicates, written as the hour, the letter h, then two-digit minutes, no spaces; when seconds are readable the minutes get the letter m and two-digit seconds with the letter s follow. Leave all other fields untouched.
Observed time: 5h00
